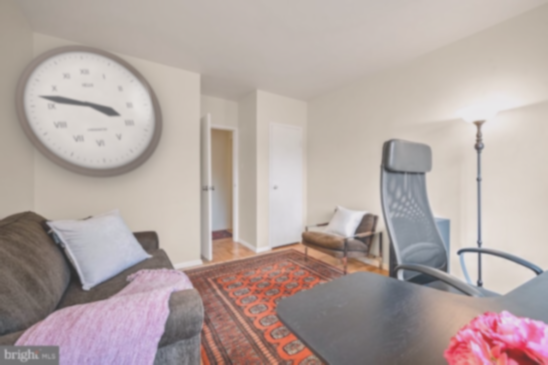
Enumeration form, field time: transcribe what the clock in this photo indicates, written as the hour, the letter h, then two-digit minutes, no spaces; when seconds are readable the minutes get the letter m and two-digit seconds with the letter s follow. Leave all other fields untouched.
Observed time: 3h47
